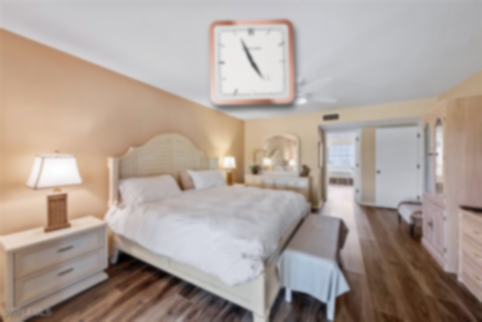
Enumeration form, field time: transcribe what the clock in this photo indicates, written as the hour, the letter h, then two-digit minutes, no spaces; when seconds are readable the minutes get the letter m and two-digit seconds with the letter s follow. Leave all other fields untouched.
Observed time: 4h56
